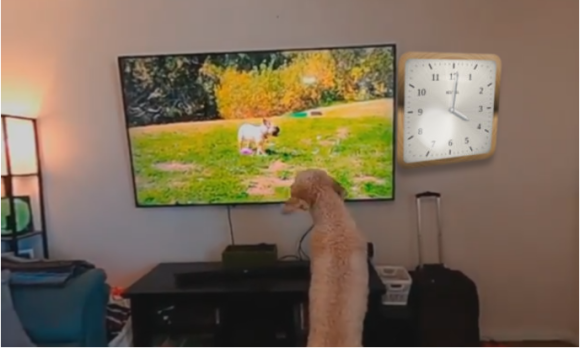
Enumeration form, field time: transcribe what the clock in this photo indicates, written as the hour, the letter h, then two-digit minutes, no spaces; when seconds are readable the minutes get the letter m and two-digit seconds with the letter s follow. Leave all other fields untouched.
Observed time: 4h01
